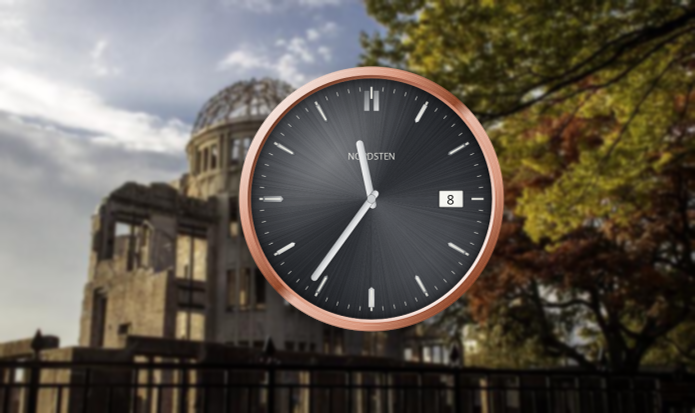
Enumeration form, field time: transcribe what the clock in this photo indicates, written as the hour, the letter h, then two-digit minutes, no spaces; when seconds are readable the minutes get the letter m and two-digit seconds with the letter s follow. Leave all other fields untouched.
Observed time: 11h36
